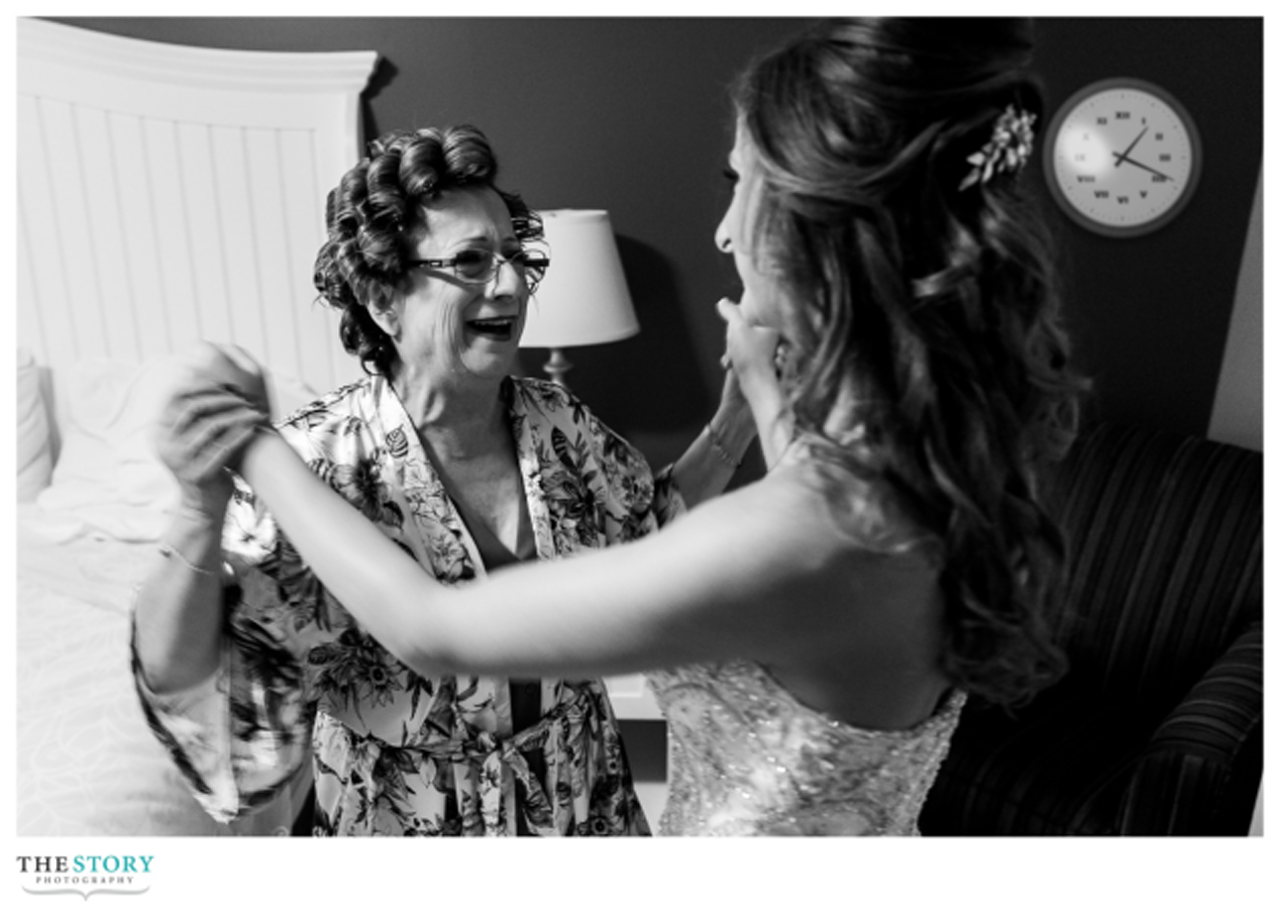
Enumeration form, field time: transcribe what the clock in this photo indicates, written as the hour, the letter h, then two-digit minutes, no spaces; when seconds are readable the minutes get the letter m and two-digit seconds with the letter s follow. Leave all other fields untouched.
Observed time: 1h19
